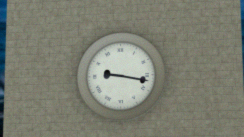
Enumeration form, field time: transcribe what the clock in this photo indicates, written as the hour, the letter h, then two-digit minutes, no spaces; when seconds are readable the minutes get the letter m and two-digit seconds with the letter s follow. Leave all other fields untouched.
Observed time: 9h17
